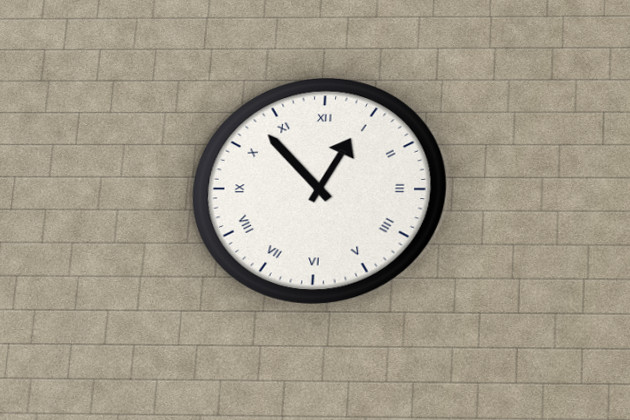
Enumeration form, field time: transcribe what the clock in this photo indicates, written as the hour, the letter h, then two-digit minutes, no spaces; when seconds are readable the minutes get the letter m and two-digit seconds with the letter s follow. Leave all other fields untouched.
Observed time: 12h53
